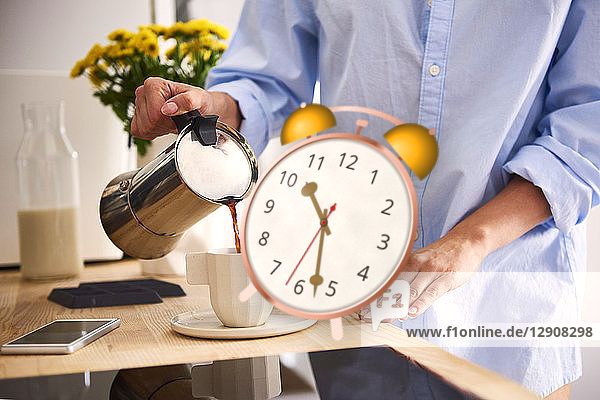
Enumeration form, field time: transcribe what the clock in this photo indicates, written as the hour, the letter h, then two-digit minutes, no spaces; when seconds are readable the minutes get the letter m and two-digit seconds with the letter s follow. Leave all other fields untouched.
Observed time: 10h27m32s
